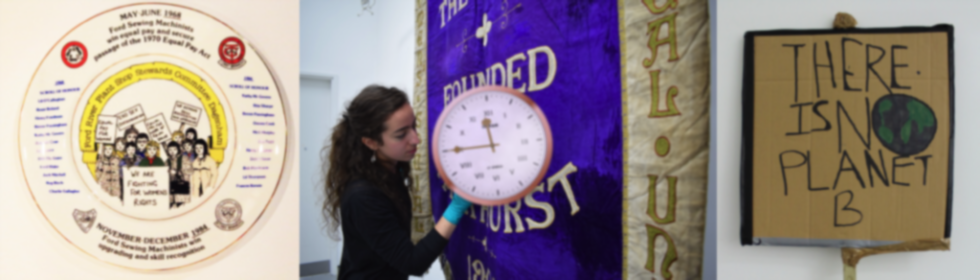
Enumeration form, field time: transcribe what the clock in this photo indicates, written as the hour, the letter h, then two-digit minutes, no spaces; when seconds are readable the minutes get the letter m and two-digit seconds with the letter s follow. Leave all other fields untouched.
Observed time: 11h45
